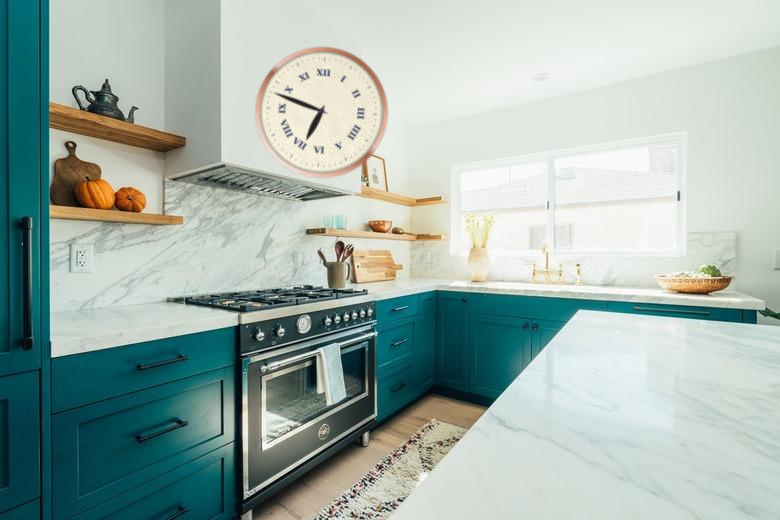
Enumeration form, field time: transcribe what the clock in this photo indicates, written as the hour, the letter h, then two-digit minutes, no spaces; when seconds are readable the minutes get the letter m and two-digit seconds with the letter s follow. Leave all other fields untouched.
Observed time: 6h48
